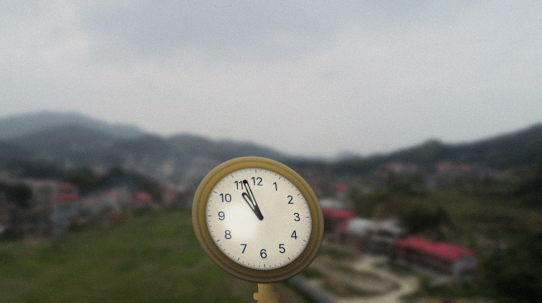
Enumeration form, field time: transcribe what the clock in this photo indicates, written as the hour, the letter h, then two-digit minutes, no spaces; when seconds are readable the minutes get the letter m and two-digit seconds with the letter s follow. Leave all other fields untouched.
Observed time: 10h57
